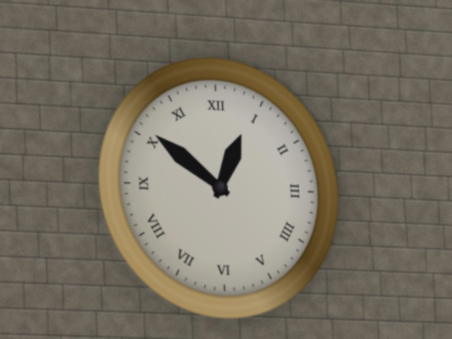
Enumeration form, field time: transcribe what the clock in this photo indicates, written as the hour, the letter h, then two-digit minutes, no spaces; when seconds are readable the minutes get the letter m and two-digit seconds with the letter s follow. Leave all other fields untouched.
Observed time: 12h51
